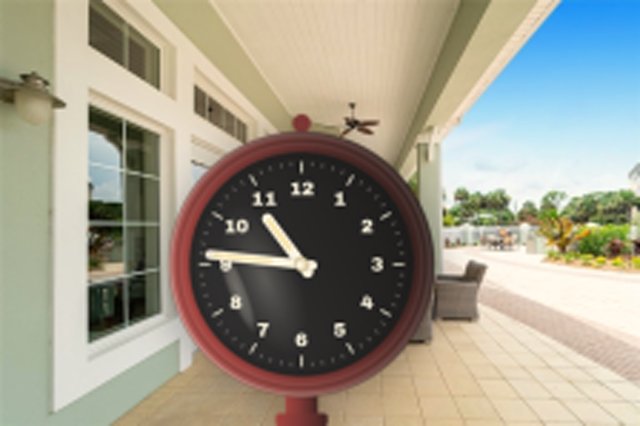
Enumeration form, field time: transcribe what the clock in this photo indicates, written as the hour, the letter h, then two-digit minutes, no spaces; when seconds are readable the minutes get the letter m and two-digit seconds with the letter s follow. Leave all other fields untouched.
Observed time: 10h46
